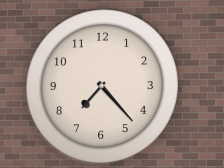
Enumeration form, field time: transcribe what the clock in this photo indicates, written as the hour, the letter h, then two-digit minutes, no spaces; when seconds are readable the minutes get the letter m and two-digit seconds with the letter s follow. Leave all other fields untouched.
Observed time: 7h23
